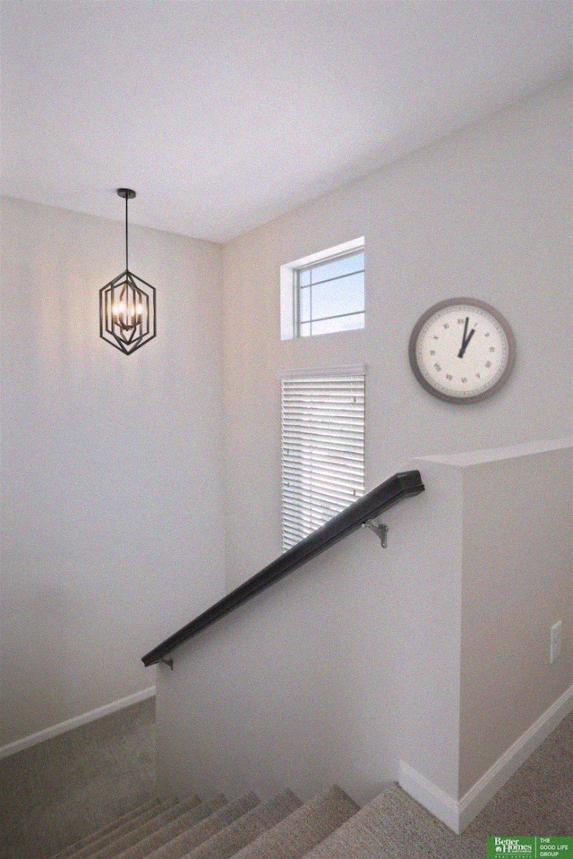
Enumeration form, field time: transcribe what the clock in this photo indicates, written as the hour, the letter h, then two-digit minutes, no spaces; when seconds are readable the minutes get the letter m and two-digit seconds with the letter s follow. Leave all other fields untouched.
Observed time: 1h02
